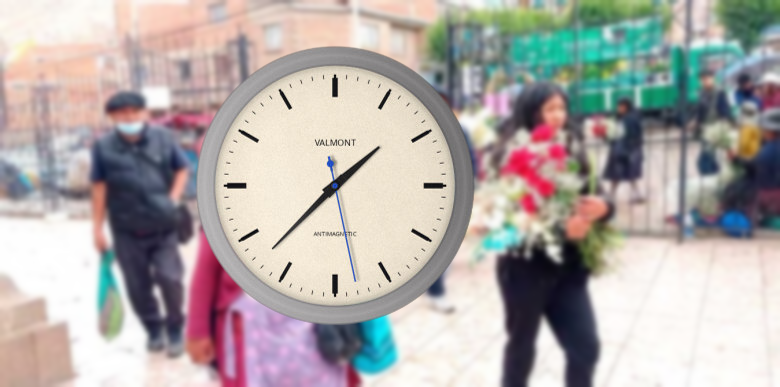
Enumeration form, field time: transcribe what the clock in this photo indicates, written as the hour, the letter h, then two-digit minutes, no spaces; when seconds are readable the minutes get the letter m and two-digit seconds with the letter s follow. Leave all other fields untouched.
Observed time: 1h37m28s
